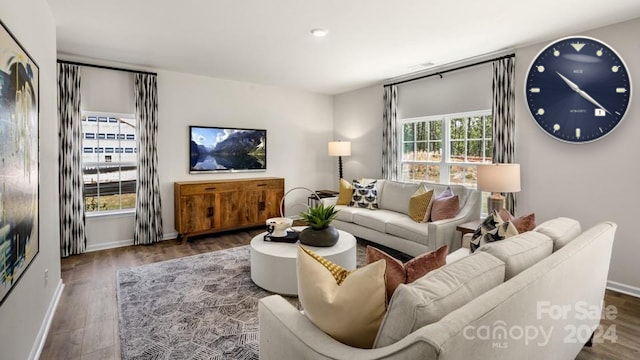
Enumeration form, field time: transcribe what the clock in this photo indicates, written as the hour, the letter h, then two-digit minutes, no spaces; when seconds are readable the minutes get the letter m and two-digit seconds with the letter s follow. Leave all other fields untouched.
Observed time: 10h21
